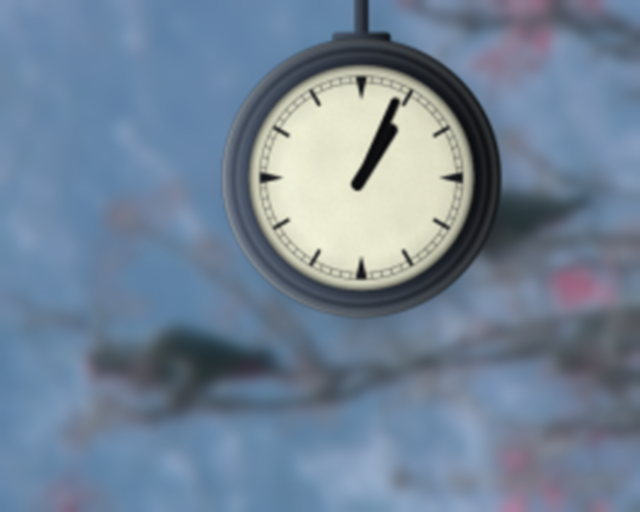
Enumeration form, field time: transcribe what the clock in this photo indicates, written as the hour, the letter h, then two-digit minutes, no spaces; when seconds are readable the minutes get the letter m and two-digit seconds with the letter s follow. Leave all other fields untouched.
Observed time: 1h04
